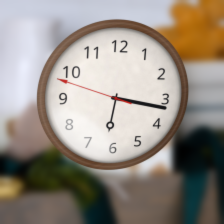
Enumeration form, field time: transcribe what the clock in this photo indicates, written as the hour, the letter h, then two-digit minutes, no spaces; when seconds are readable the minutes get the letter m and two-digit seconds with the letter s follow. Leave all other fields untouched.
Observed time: 6h16m48s
